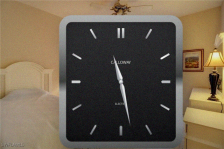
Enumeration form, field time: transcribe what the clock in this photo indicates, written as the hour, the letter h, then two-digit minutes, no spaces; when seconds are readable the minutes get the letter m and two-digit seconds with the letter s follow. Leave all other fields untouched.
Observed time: 11h28
